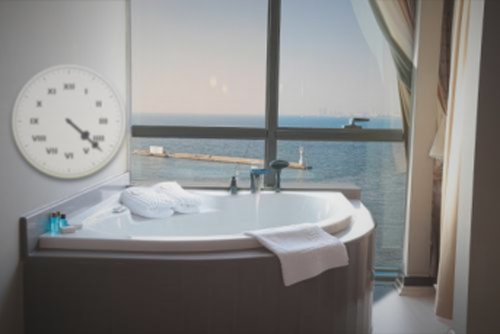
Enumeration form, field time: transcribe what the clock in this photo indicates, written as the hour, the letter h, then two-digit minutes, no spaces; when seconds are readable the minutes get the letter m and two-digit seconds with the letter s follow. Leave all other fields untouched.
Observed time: 4h22
